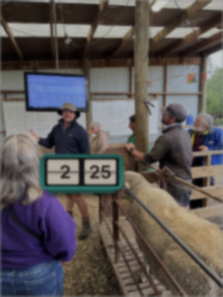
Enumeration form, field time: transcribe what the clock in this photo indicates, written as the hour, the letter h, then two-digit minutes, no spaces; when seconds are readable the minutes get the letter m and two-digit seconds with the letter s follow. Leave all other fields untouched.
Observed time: 2h25
